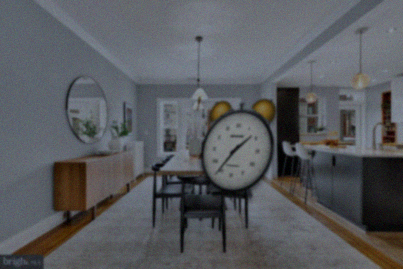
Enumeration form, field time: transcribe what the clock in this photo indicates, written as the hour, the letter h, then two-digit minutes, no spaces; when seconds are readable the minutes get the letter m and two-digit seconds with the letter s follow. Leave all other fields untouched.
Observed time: 1h36
